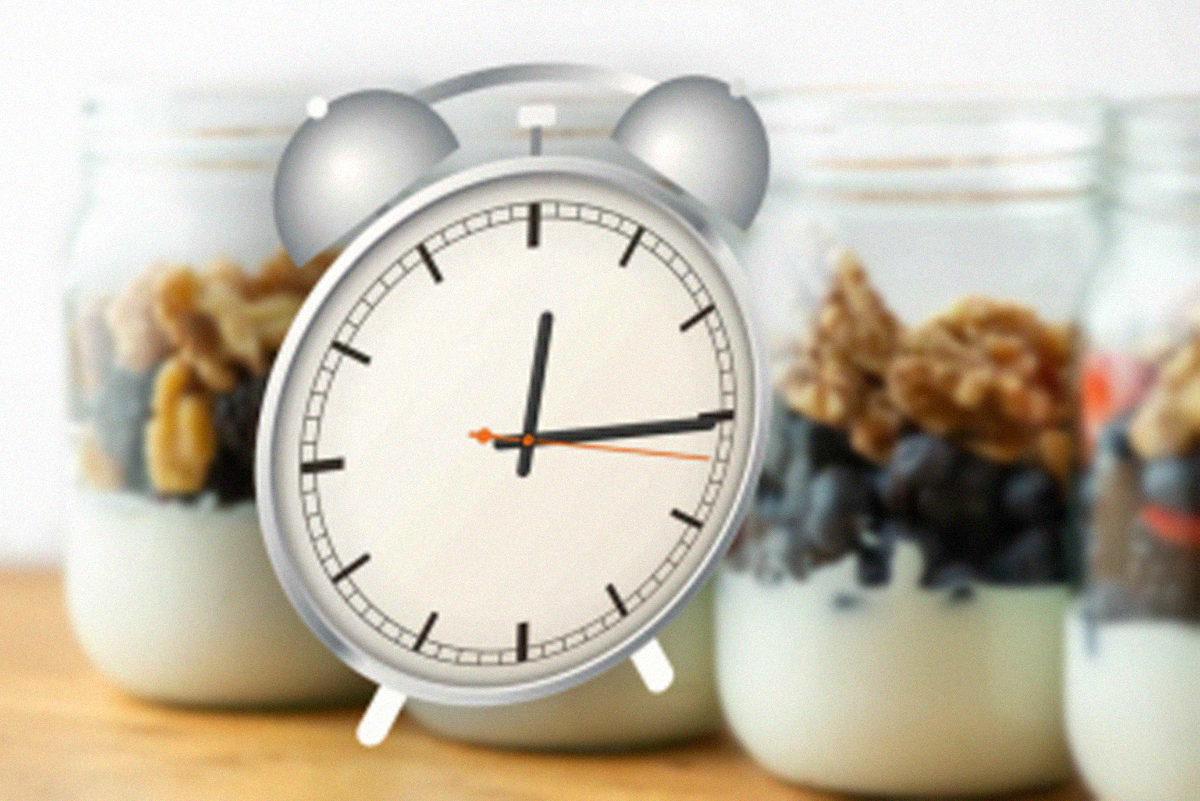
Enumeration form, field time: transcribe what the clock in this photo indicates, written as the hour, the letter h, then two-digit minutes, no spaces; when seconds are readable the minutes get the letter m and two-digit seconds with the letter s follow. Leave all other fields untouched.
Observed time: 12h15m17s
